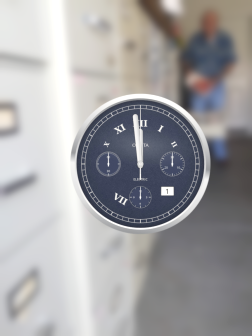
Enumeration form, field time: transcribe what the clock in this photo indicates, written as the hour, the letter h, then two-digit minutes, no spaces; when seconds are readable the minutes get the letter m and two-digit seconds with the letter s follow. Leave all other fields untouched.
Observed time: 11h59
